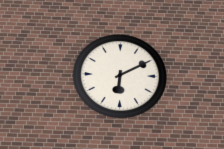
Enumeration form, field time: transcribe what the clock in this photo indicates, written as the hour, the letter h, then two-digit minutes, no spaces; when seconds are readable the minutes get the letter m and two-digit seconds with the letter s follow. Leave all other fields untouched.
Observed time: 6h10
